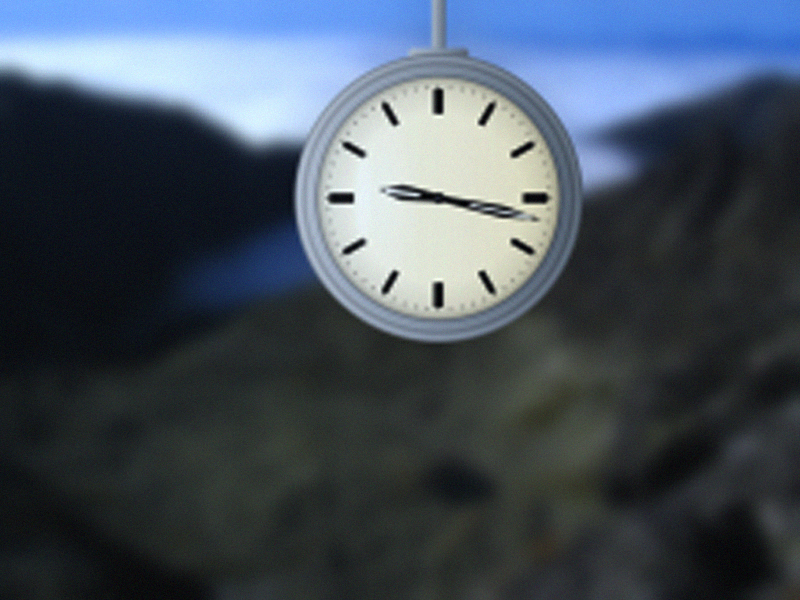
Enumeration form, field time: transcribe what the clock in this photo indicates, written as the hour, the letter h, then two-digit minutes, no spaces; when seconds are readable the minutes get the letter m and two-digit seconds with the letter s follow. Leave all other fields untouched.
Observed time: 9h17
